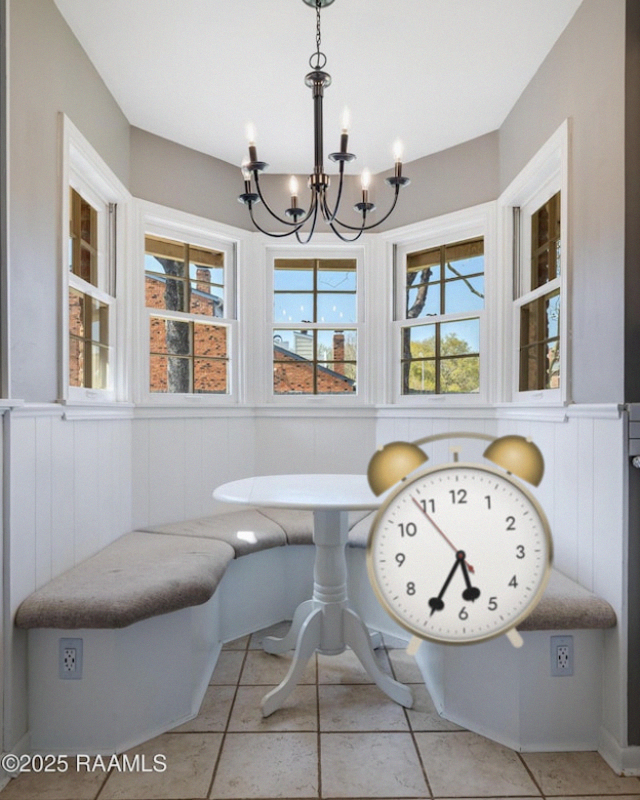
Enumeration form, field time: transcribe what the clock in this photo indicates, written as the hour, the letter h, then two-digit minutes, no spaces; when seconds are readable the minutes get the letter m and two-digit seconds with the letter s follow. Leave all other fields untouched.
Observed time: 5h34m54s
